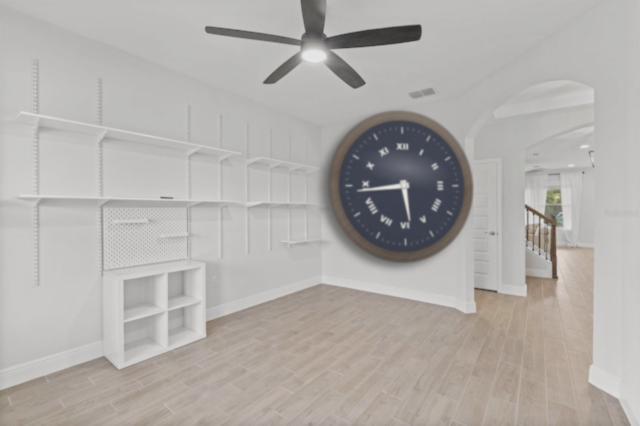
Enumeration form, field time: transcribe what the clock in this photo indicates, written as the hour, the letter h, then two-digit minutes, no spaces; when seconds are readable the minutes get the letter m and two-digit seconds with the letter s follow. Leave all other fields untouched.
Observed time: 5h44
